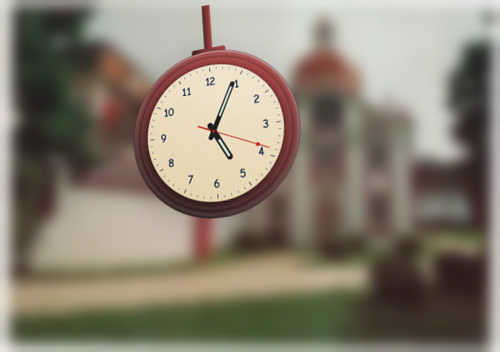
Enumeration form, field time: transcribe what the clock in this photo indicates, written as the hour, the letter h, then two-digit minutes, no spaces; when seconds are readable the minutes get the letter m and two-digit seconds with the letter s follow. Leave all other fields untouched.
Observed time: 5h04m19s
